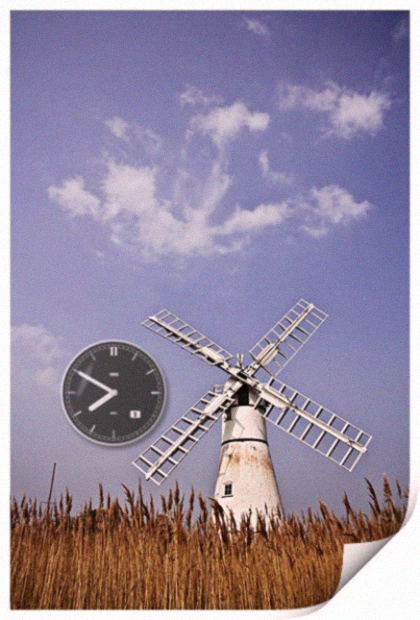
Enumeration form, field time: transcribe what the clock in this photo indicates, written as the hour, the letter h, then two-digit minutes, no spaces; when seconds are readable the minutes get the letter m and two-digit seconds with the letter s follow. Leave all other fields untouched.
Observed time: 7h50
